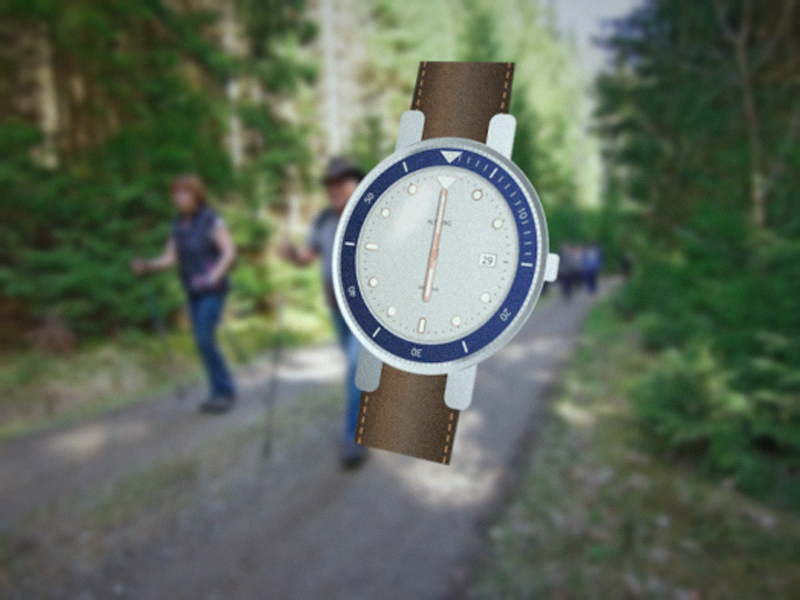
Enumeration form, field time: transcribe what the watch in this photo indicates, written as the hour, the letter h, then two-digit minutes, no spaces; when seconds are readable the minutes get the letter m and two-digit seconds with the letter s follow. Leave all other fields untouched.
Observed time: 6h00
